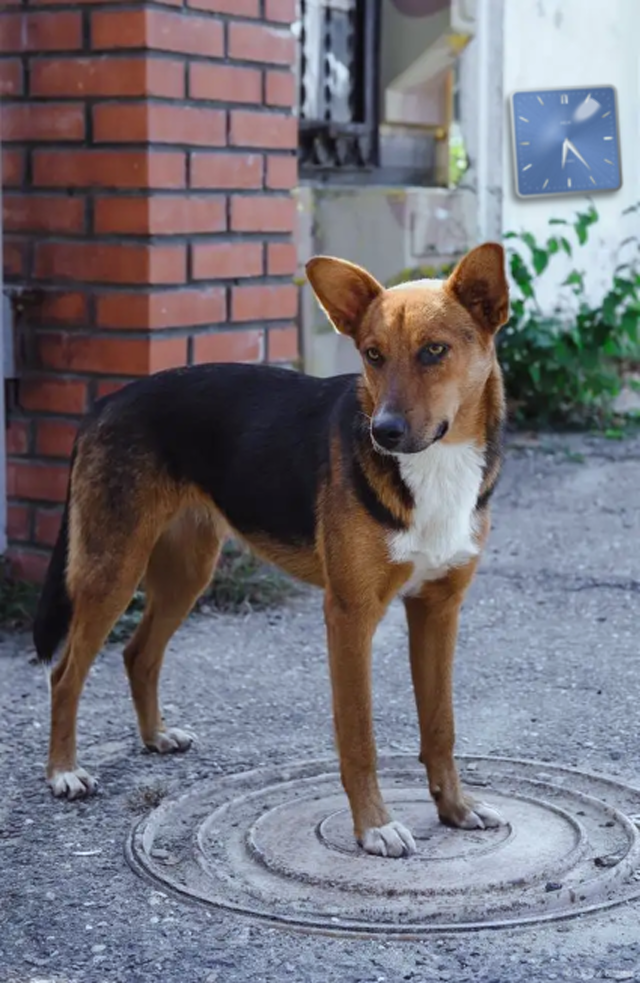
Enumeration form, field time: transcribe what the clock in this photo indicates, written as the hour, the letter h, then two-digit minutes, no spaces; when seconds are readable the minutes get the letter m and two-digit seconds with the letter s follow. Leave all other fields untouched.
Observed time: 6h24
